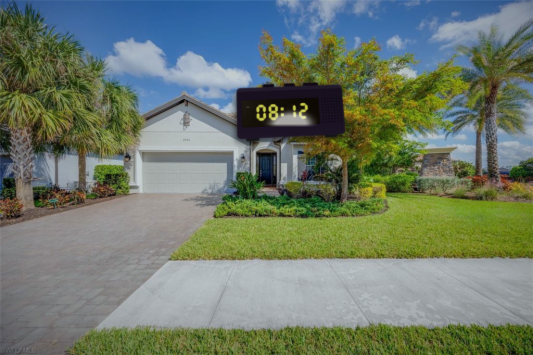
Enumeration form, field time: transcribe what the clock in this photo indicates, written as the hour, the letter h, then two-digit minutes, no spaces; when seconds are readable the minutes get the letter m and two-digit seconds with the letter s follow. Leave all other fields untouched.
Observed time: 8h12
